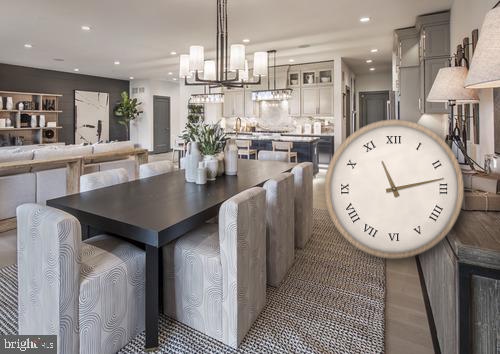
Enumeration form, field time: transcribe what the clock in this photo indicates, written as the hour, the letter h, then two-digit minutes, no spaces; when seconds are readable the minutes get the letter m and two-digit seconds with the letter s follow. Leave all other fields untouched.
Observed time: 11h13
